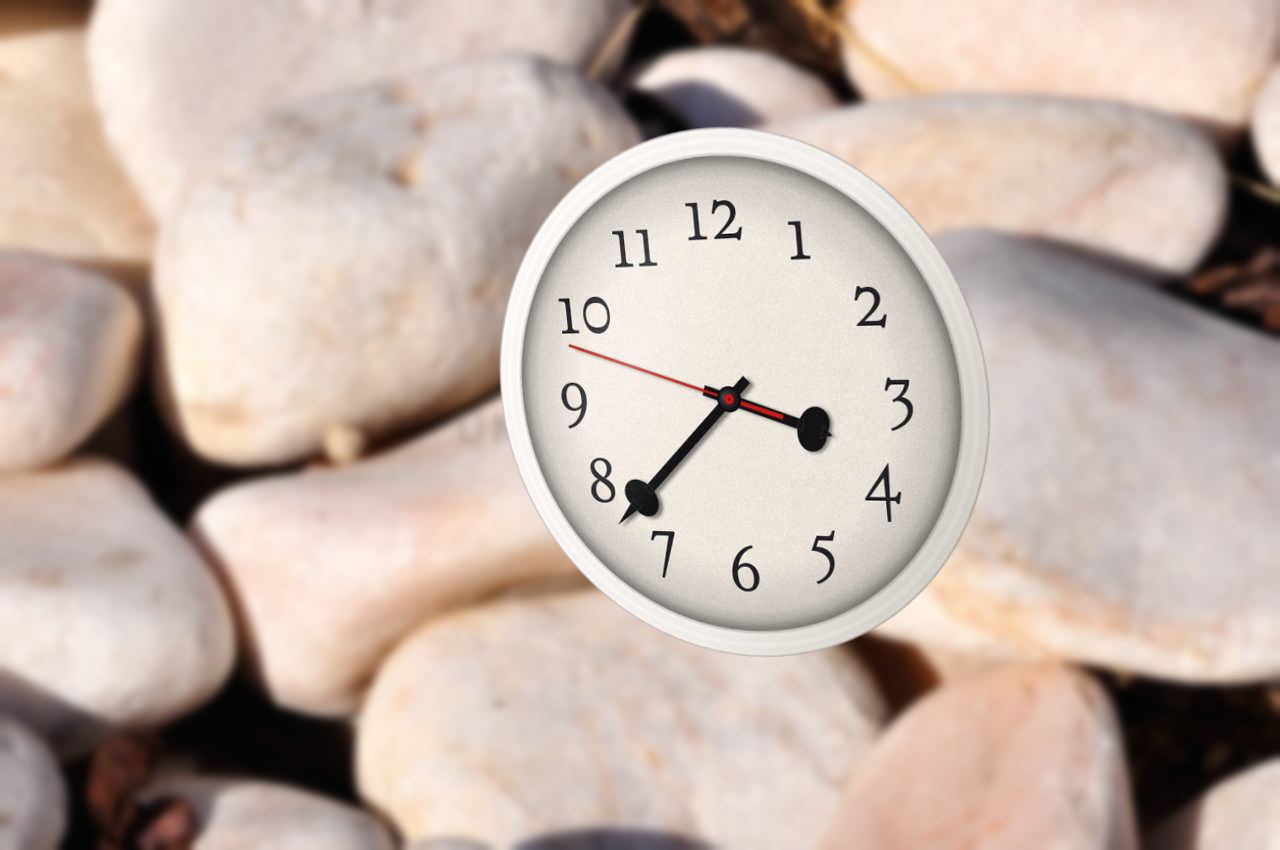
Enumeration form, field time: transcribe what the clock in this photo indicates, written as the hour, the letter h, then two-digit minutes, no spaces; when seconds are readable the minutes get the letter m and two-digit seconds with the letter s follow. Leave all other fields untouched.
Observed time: 3h37m48s
